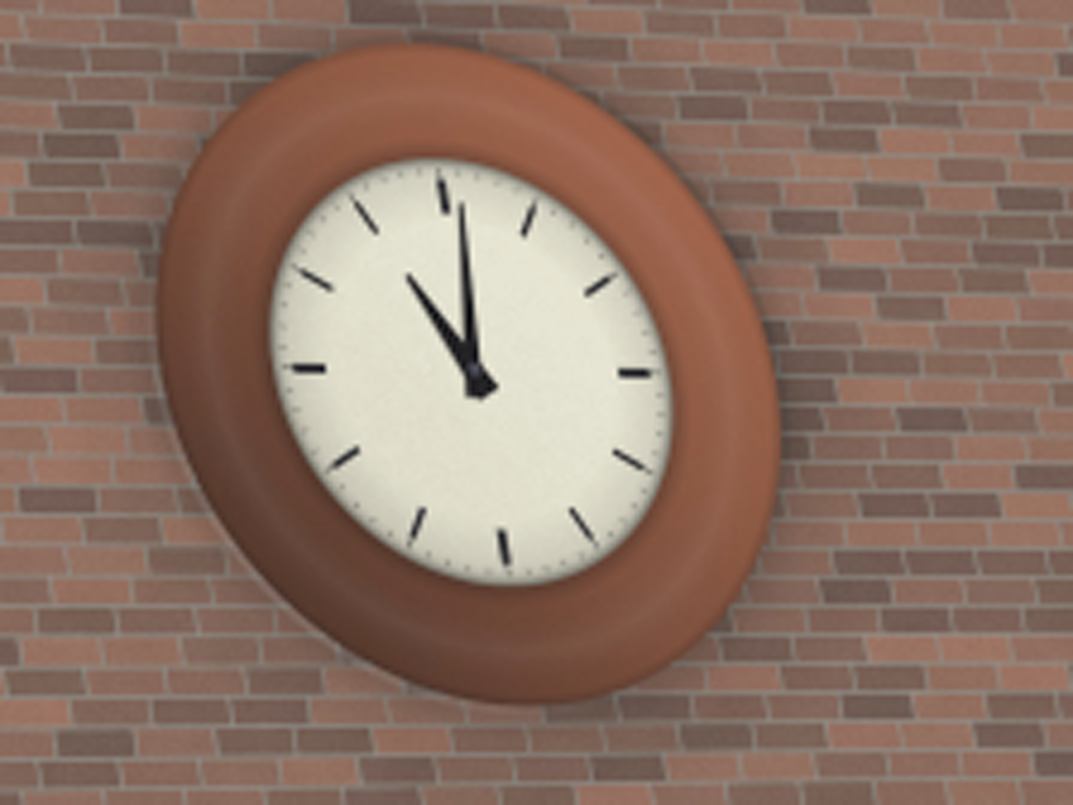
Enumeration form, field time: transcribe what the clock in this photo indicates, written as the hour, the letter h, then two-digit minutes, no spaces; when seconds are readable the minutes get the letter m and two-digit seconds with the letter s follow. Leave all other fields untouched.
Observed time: 11h01
